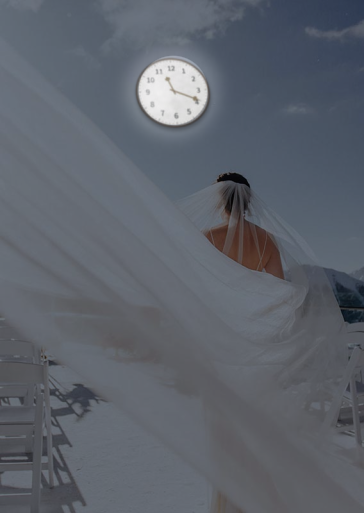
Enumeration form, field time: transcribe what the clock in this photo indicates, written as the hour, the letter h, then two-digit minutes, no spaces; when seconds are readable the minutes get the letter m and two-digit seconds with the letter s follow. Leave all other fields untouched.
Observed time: 11h19
